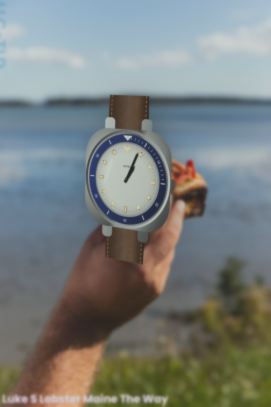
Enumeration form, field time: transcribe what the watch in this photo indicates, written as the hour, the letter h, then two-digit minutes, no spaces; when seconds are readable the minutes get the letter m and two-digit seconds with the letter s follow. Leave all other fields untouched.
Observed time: 1h04
